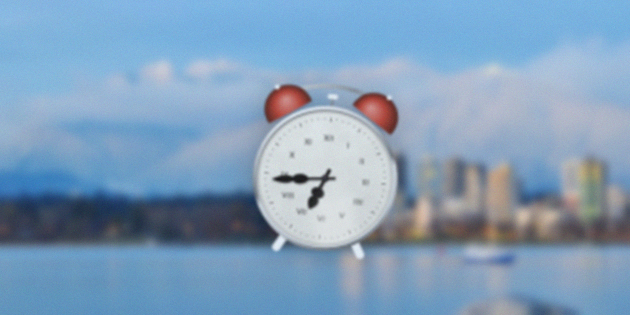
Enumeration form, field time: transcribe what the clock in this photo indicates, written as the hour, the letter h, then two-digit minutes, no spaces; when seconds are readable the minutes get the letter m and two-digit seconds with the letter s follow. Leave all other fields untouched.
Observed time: 6h44
